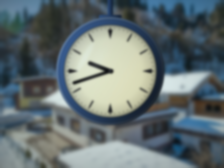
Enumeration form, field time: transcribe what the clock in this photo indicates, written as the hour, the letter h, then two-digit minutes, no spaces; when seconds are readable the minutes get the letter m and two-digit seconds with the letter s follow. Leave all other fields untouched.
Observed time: 9h42
